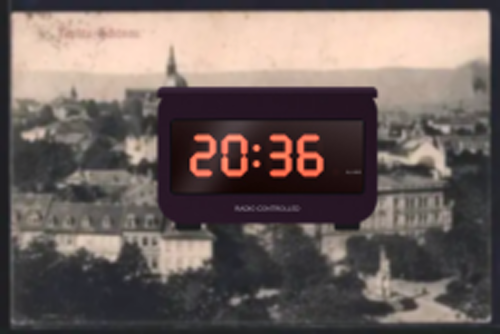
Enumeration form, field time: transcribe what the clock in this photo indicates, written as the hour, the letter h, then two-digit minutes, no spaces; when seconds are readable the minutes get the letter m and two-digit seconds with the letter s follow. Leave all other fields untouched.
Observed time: 20h36
